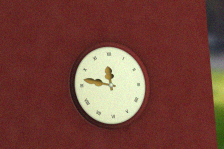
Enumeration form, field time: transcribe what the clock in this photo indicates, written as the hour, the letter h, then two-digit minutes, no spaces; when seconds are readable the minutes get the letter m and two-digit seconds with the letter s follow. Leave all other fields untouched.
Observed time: 11h47
